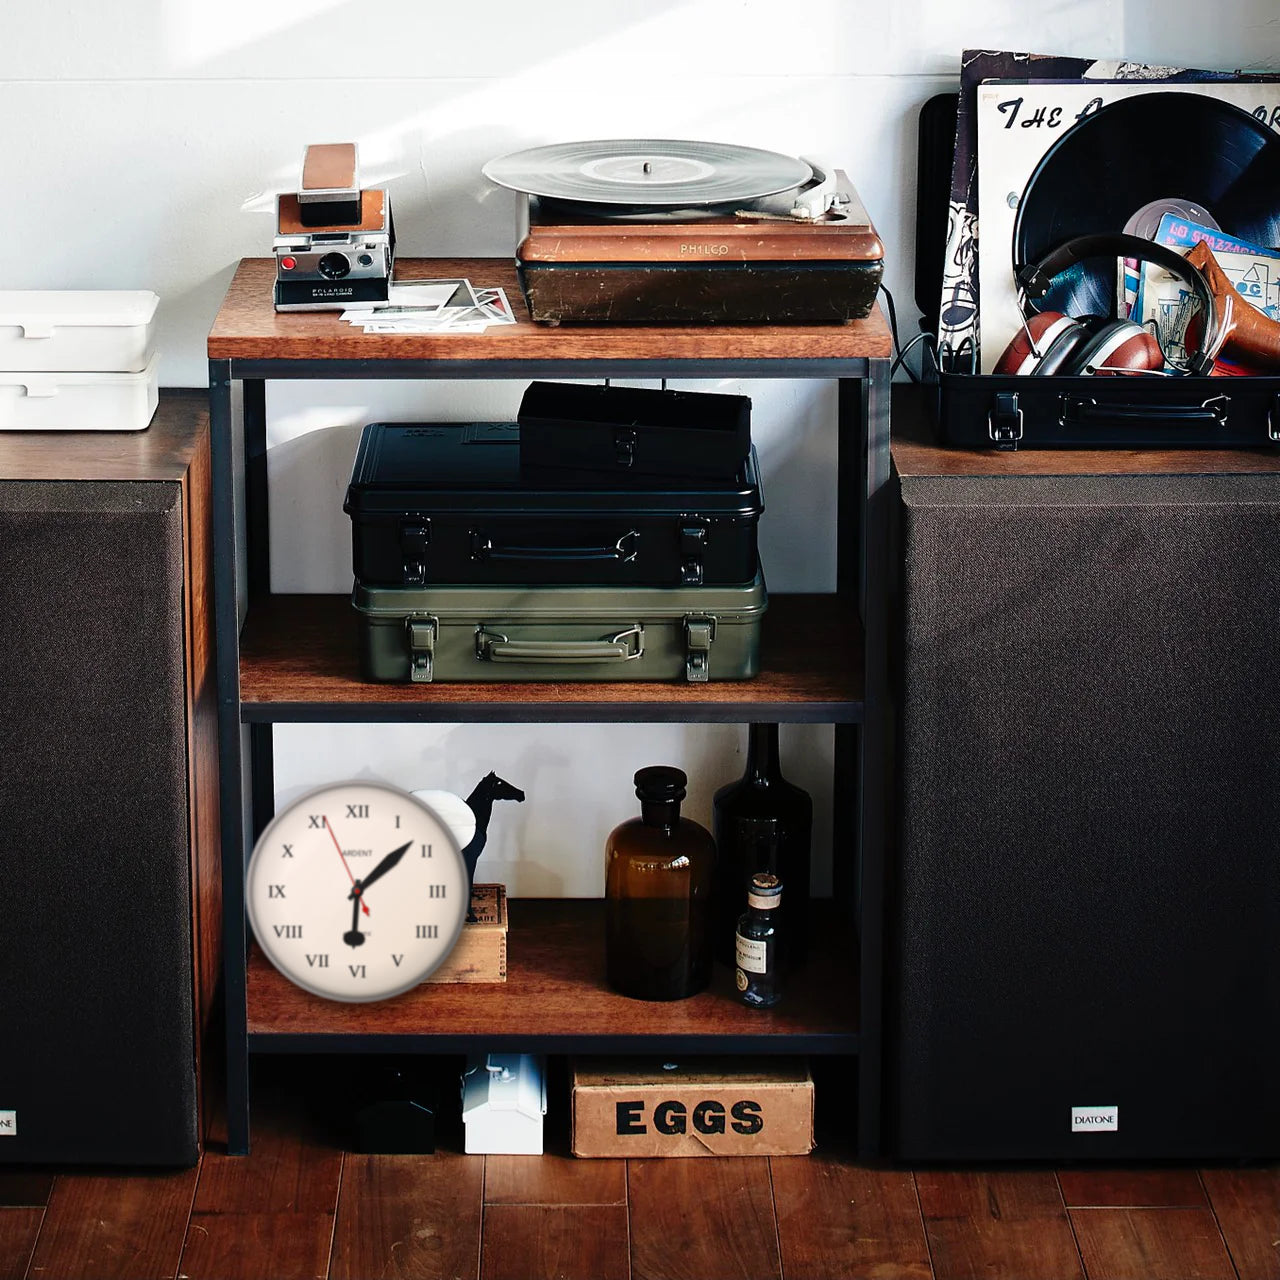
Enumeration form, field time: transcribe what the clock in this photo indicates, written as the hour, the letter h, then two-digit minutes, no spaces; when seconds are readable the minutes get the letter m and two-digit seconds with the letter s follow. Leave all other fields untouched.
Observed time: 6h07m56s
